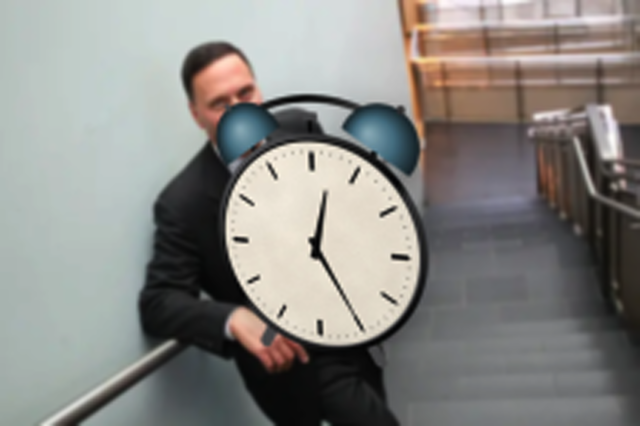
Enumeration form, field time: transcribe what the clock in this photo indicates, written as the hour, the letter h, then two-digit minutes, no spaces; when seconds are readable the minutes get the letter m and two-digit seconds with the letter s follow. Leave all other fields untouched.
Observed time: 12h25
